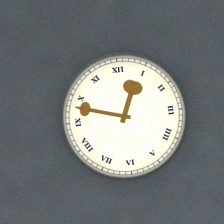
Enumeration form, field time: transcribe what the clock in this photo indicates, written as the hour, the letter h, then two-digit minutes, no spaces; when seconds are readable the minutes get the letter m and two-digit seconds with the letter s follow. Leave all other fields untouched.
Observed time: 12h48
